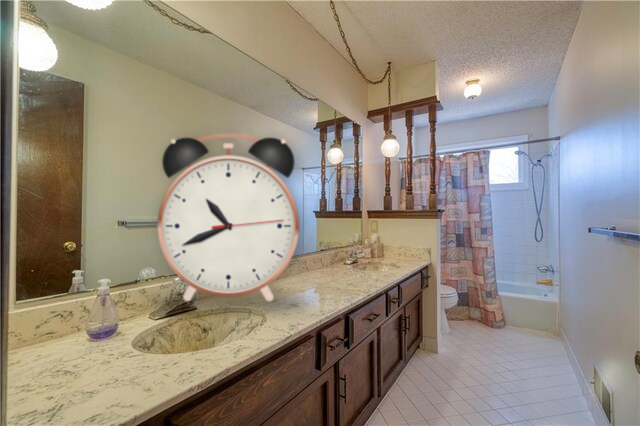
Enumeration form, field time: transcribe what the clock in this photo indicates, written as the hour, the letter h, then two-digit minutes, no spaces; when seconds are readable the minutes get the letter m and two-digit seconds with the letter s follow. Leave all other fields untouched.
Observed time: 10h41m14s
